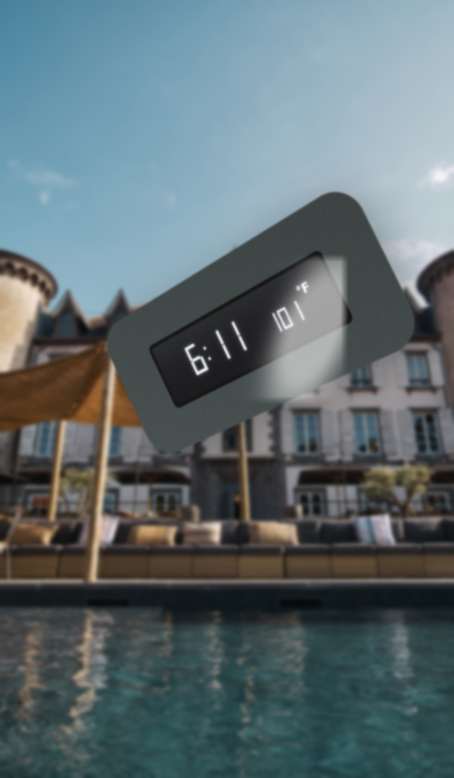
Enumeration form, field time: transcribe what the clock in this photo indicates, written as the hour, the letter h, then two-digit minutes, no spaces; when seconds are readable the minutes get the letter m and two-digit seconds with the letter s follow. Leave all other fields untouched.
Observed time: 6h11
